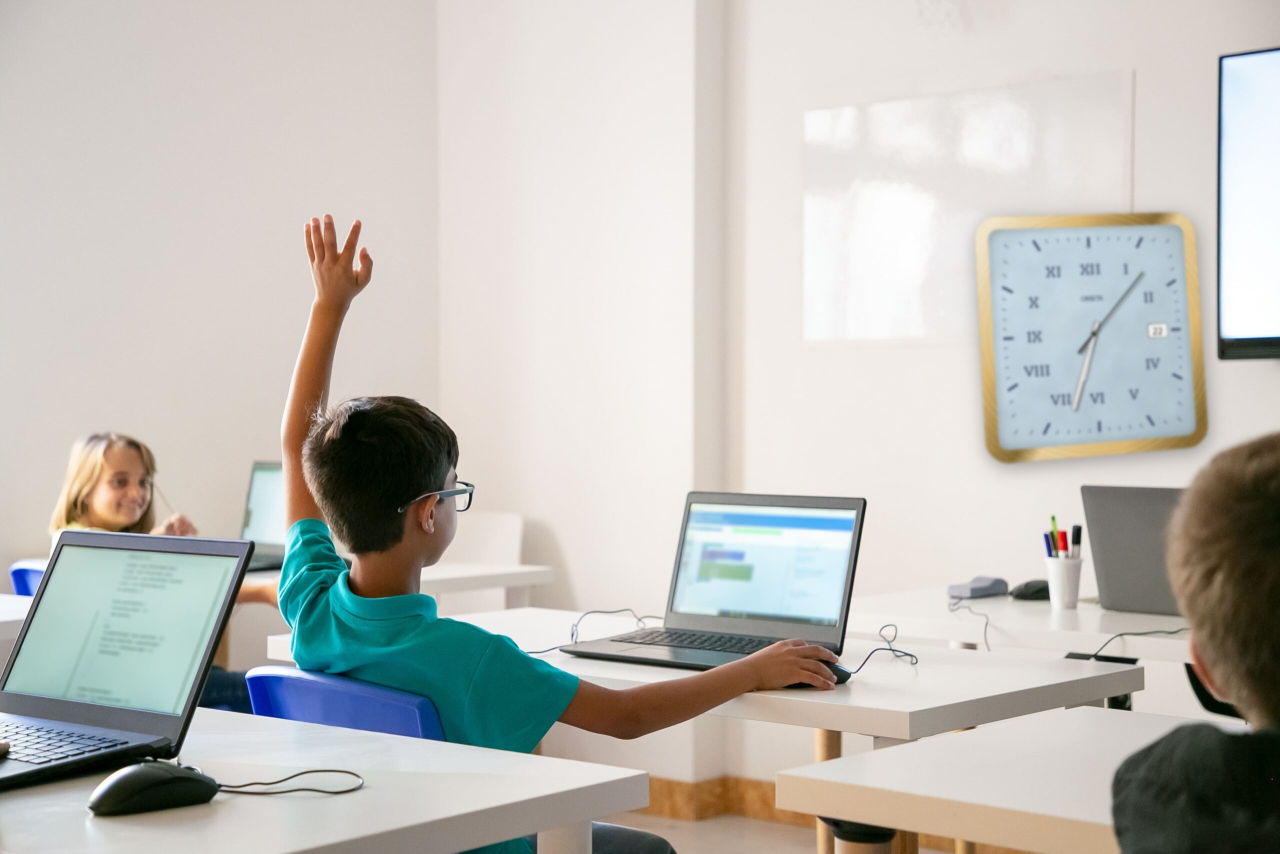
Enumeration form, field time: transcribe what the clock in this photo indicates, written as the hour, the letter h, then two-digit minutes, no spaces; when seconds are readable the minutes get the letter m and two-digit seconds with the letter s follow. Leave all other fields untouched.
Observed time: 6h33m07s
